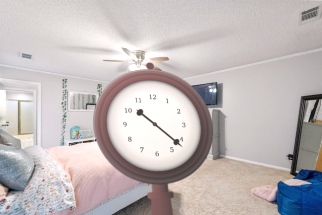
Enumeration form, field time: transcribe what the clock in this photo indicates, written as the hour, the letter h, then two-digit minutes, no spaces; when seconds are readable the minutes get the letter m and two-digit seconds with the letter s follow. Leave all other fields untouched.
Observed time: 10h22
